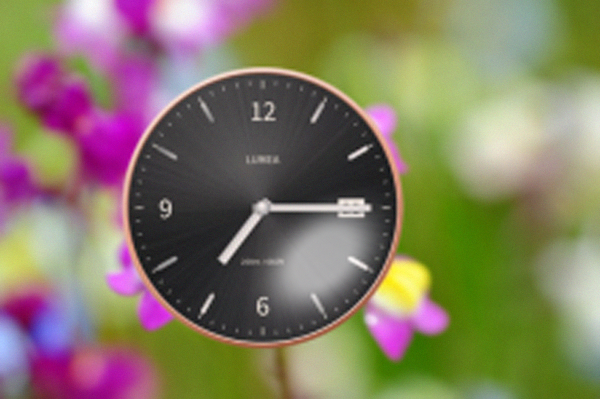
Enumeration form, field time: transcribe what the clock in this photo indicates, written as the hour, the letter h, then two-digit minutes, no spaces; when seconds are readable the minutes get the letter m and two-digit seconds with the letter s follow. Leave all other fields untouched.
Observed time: 7h15
